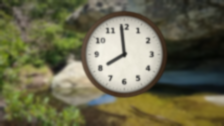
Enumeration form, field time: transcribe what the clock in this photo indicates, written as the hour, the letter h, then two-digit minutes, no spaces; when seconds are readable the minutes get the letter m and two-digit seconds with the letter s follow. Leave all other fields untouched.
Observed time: 7h59
